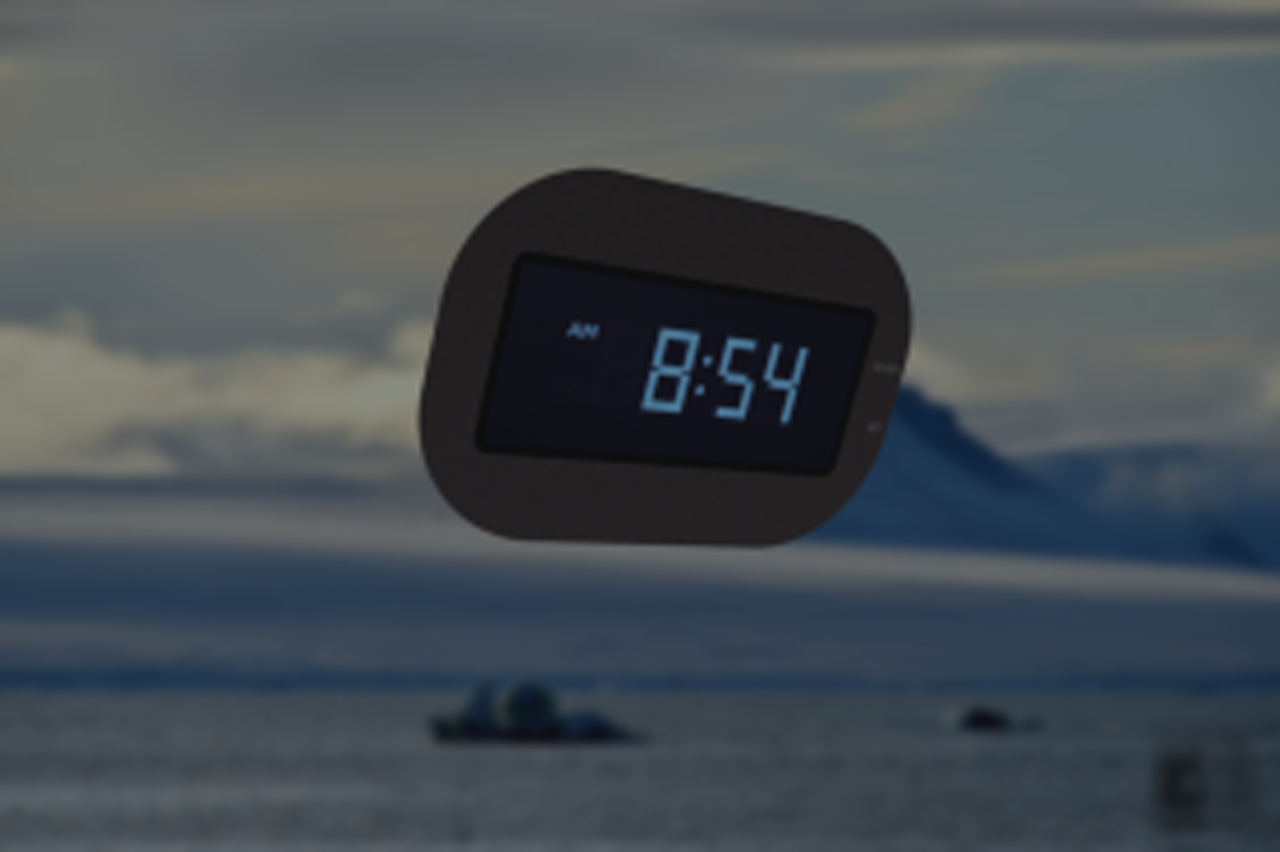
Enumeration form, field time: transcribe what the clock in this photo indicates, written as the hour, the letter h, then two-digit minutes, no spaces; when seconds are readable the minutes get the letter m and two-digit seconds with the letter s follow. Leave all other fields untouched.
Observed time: 8h54
